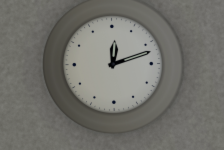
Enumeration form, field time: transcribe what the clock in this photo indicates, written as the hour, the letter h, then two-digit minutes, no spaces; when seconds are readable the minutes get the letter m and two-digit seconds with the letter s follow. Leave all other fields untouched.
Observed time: 12h12
